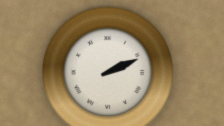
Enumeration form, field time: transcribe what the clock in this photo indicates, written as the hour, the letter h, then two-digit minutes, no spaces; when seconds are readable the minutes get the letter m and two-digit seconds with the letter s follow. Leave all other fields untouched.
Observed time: 2h11
